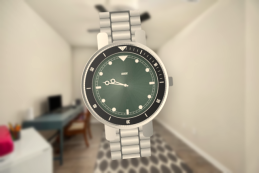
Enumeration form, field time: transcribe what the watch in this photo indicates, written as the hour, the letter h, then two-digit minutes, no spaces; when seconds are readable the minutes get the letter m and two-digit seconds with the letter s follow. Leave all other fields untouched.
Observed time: 9h47
